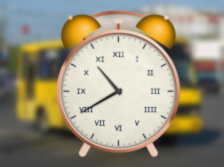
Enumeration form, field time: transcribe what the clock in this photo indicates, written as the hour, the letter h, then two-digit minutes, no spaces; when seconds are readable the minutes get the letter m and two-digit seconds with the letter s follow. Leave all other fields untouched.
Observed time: 10h40
